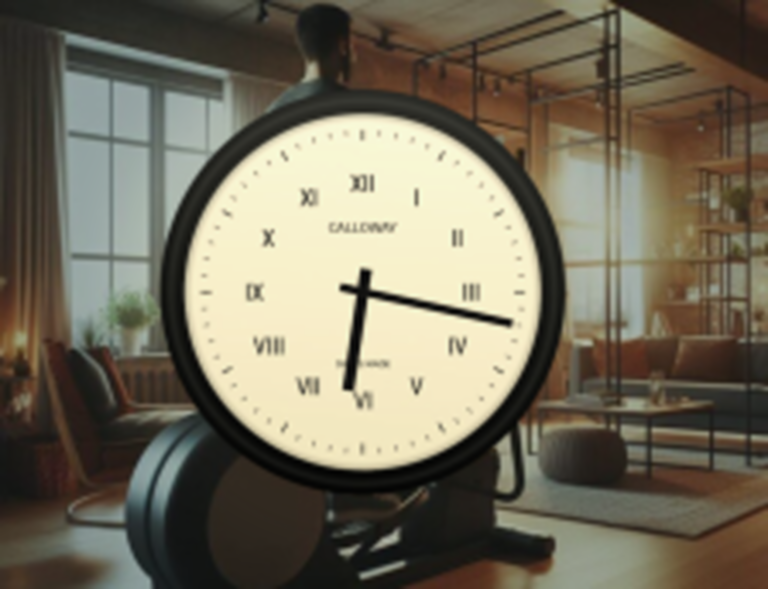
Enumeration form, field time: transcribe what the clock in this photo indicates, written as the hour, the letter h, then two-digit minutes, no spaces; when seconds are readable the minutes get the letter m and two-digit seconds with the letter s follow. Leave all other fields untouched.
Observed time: 6h17
